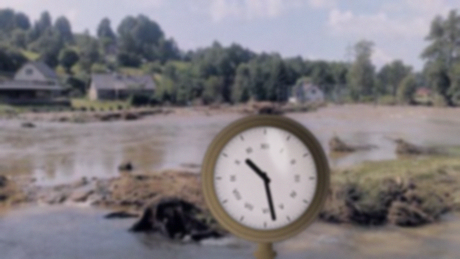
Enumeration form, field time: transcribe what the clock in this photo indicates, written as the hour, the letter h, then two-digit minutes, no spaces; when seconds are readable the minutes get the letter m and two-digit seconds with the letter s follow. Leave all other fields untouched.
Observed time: 10h28
